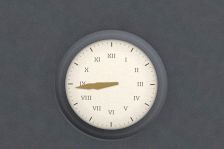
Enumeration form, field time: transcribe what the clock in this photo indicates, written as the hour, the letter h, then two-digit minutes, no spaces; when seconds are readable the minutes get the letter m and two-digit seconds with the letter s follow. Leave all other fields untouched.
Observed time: 8h44
